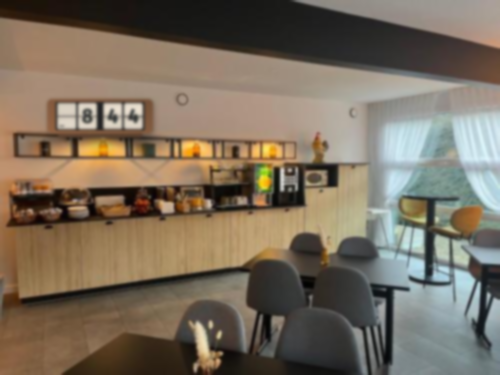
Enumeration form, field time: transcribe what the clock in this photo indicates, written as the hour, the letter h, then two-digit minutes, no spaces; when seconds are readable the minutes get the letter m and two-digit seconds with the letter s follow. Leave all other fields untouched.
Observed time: 8h44
